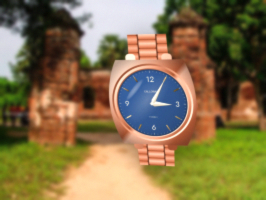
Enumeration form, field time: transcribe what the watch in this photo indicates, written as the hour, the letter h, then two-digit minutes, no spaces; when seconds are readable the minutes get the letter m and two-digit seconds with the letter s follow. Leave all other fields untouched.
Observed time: 3h05
